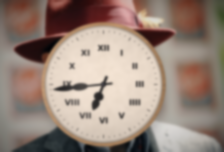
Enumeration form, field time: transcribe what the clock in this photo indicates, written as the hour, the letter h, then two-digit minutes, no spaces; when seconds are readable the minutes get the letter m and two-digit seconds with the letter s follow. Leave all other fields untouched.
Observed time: 6h44
